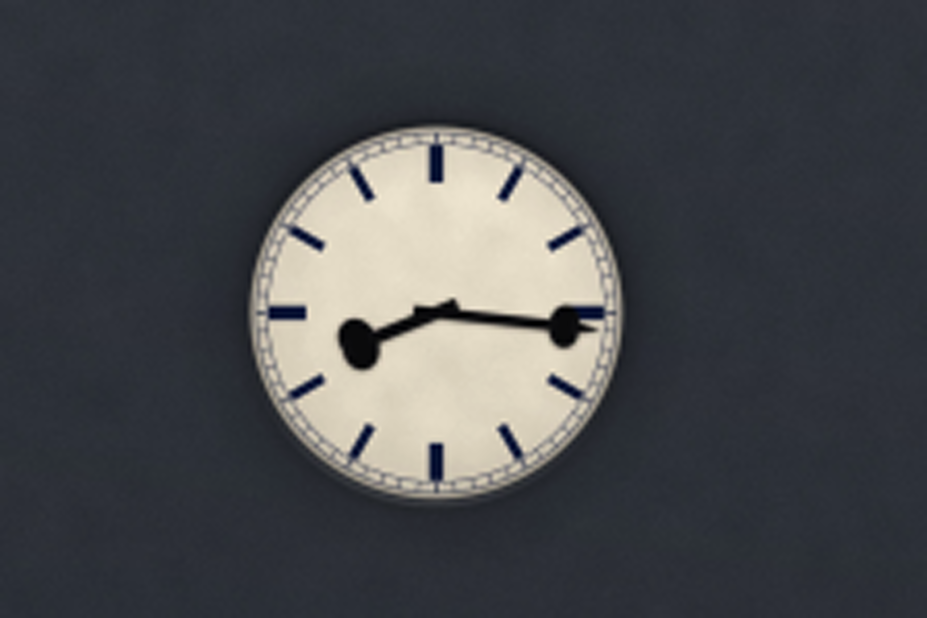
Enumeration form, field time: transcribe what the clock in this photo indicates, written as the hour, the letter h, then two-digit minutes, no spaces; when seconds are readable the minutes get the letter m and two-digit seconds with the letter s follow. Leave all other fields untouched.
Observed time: 8h16
